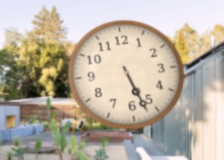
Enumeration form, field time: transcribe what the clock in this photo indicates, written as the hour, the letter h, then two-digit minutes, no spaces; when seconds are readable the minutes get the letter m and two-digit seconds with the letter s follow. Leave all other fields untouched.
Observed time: 5h27
